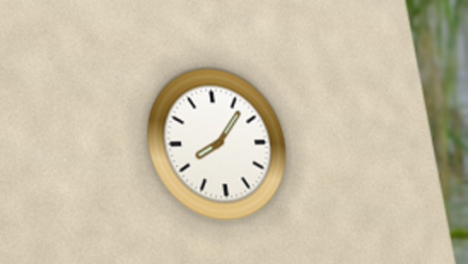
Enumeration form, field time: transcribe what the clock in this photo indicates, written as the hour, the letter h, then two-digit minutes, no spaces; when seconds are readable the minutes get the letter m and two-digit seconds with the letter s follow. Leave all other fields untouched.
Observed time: 8h07
